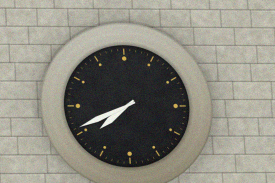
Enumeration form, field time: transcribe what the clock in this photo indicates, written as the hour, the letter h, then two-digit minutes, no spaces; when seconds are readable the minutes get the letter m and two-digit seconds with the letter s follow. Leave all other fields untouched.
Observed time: 7h41
